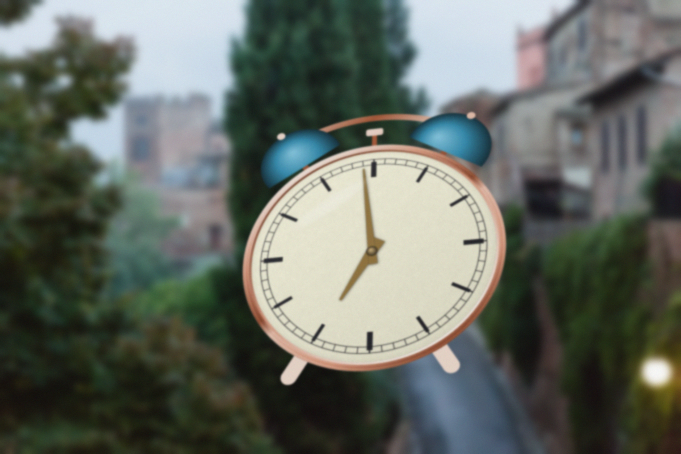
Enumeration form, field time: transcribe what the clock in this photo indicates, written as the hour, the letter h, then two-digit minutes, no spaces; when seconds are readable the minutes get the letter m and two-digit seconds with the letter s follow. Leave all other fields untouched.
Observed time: 6h59
